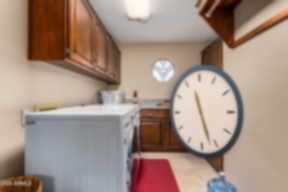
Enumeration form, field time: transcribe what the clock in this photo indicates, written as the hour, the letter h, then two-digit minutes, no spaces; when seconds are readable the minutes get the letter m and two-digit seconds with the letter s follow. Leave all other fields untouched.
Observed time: 11h27
